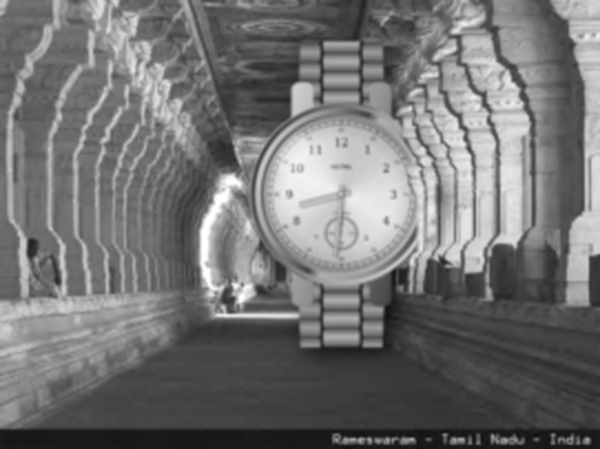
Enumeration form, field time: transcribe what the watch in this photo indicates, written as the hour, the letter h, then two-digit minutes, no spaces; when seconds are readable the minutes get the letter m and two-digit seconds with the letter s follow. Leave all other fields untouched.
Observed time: 8h31
